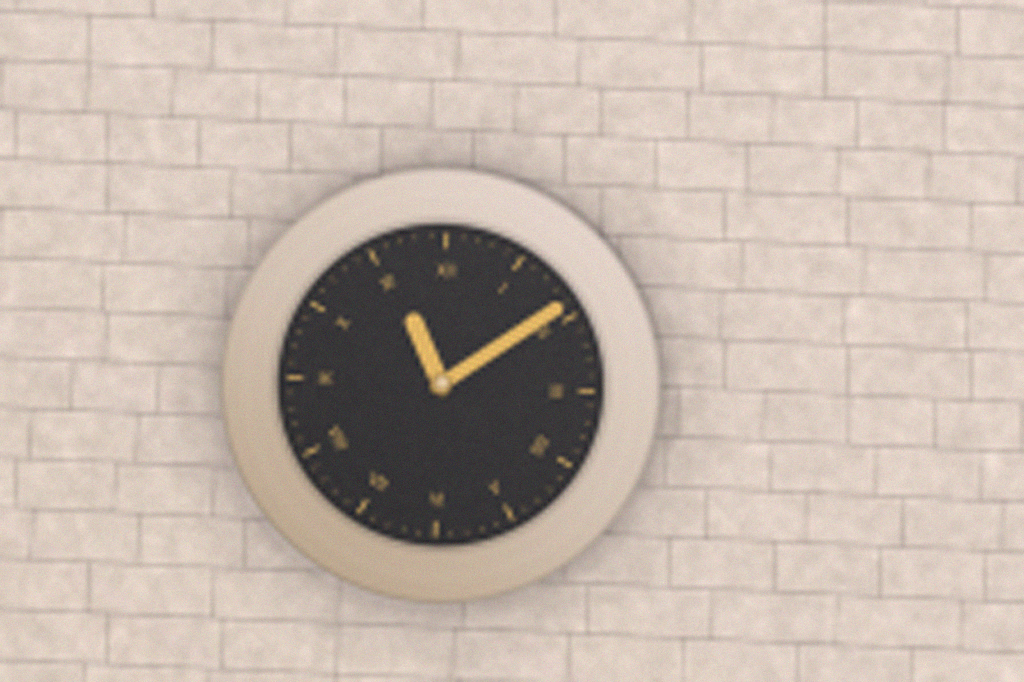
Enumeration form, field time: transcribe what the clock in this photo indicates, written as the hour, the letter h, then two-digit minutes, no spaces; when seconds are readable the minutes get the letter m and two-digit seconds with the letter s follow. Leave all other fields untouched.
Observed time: 11h09
